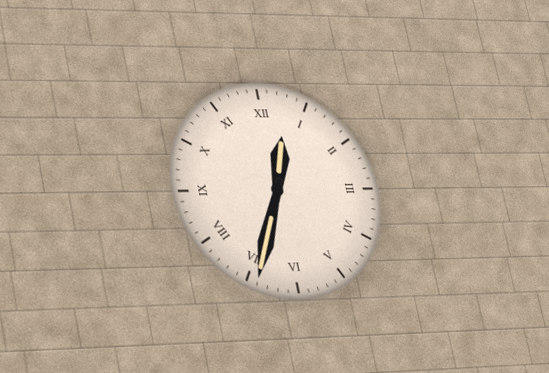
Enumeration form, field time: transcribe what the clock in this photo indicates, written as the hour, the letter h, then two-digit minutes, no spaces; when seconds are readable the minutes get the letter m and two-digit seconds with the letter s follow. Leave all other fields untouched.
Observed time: 12h34
